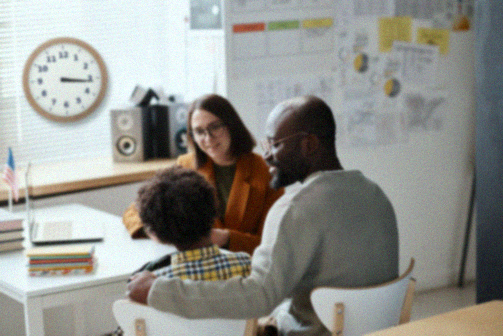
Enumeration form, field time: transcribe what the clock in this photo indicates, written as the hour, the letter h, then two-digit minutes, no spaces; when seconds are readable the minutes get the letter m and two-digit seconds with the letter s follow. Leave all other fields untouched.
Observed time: 3h16
